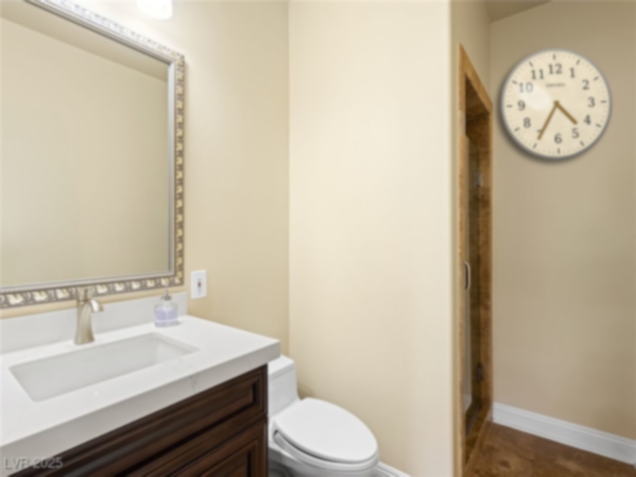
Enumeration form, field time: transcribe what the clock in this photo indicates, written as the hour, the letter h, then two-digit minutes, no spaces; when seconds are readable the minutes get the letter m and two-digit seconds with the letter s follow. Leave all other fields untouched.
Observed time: 4h35
